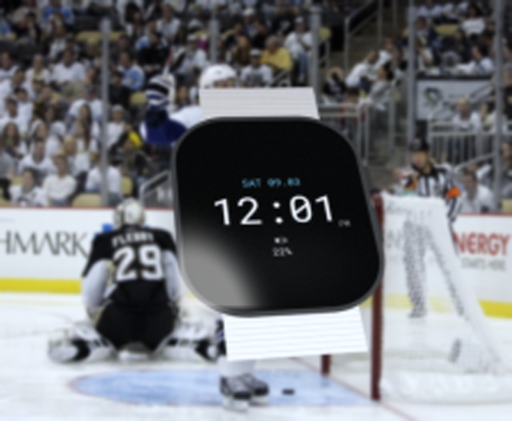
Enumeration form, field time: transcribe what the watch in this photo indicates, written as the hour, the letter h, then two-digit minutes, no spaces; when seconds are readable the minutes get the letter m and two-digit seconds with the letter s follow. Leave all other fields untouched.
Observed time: 12h01
